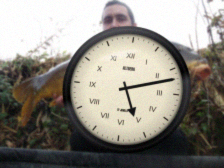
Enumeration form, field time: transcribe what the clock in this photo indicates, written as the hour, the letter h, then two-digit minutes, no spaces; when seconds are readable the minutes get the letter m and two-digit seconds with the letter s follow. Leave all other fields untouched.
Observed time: 5h12
